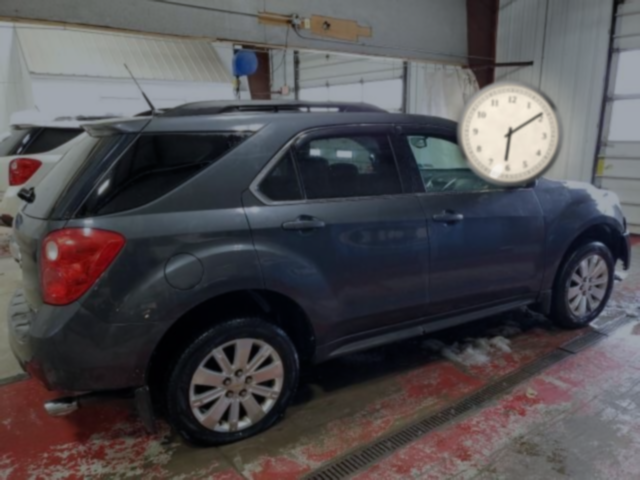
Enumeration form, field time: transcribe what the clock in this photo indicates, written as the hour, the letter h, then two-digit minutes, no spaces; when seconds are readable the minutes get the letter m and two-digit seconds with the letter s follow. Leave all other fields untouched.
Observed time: 6h09
